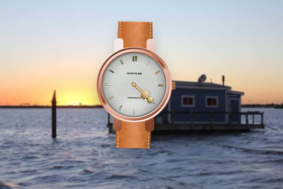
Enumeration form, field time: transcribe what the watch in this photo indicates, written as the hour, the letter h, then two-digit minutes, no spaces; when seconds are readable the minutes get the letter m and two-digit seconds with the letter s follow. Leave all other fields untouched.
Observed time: 4h22
